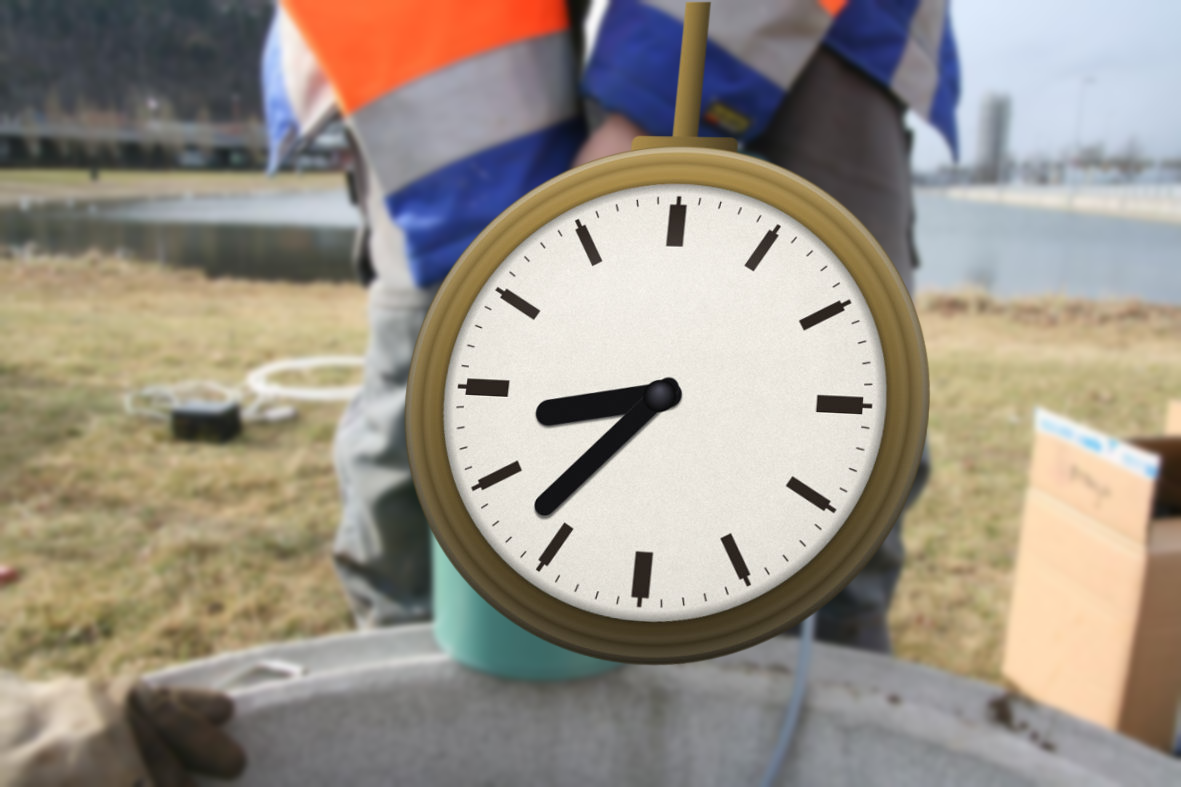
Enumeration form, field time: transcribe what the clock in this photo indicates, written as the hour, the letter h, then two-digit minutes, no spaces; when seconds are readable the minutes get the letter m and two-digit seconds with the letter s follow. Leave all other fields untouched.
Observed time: 8h37
